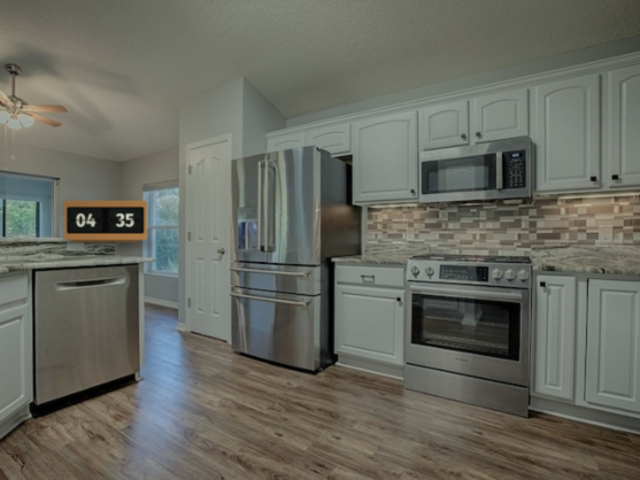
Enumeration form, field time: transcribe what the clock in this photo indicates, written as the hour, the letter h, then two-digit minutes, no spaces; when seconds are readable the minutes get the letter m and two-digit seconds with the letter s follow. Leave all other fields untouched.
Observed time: 4h35
